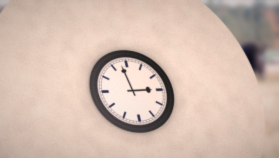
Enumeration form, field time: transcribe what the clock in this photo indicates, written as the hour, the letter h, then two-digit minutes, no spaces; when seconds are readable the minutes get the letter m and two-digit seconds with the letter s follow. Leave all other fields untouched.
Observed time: 2h58
